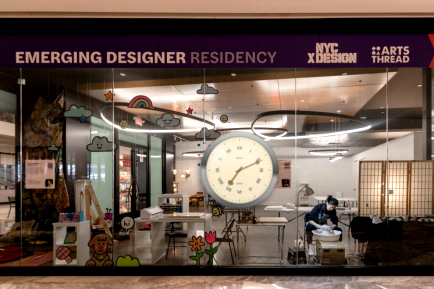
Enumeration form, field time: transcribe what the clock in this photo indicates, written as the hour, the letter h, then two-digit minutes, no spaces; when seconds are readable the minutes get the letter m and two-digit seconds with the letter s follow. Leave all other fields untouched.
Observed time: 7h11
